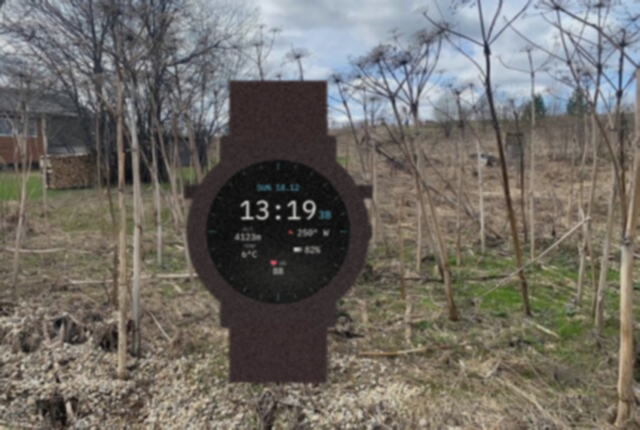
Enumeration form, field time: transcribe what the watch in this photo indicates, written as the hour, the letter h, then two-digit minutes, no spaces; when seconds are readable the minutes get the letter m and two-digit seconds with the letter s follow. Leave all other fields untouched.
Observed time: 13h19
